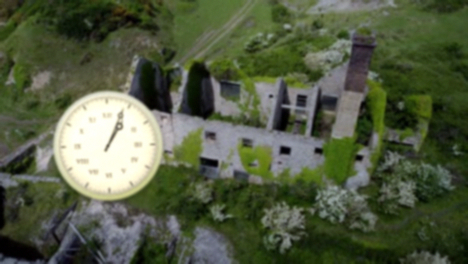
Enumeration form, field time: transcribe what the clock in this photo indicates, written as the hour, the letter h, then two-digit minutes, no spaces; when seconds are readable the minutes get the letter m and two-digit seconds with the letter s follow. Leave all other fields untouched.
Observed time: 1h04
